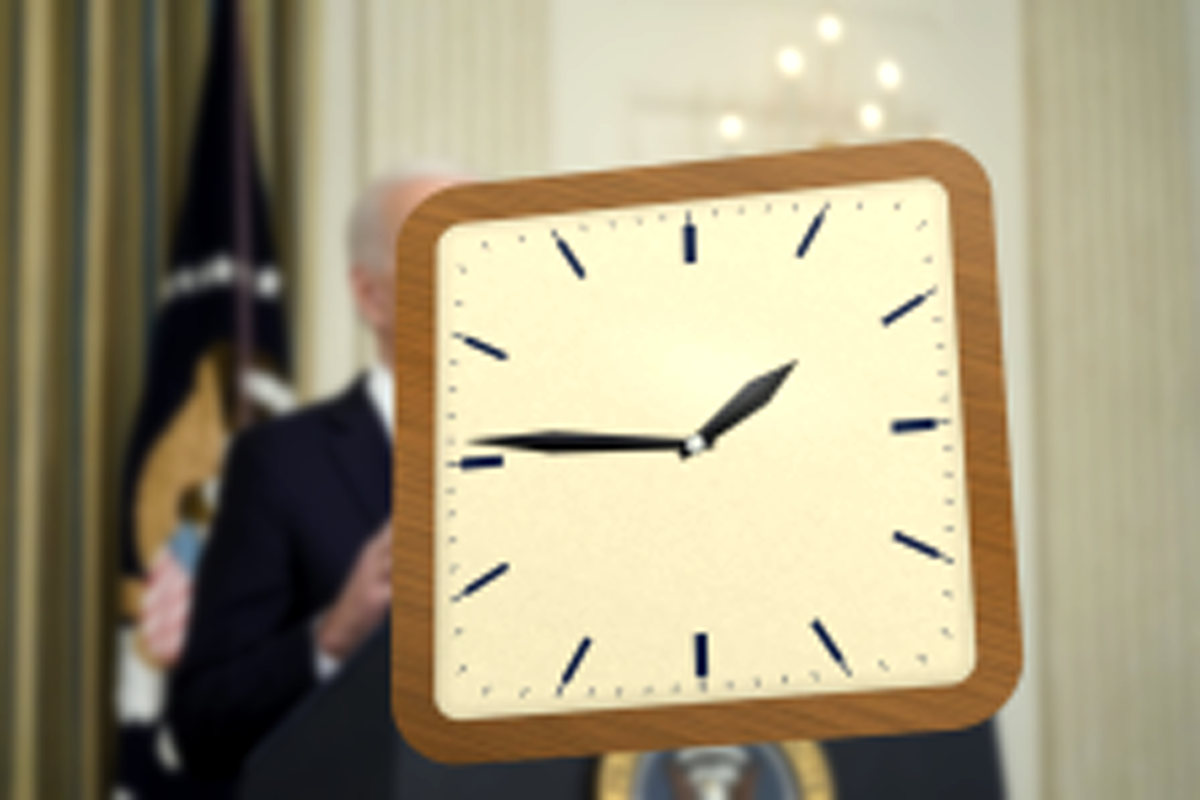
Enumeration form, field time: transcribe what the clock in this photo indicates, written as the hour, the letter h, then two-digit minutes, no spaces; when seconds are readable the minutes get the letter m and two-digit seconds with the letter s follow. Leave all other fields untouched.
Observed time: 1h46
